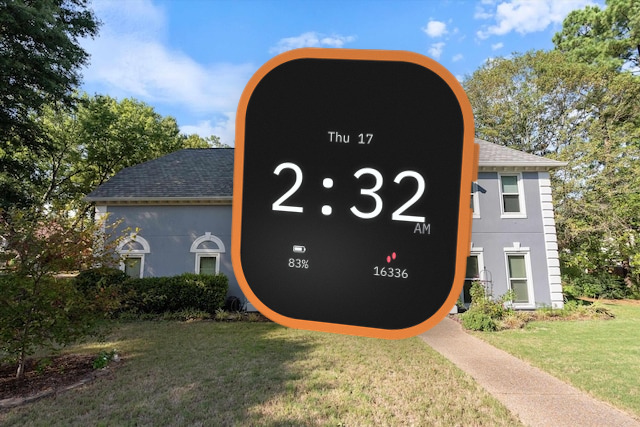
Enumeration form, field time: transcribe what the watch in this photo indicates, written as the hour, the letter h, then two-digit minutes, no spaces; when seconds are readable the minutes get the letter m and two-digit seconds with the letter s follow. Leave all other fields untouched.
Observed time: 2h32
